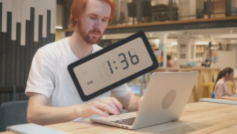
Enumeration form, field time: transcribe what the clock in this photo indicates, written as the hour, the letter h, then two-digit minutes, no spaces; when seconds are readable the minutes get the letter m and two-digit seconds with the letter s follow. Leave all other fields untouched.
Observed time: 1h36
